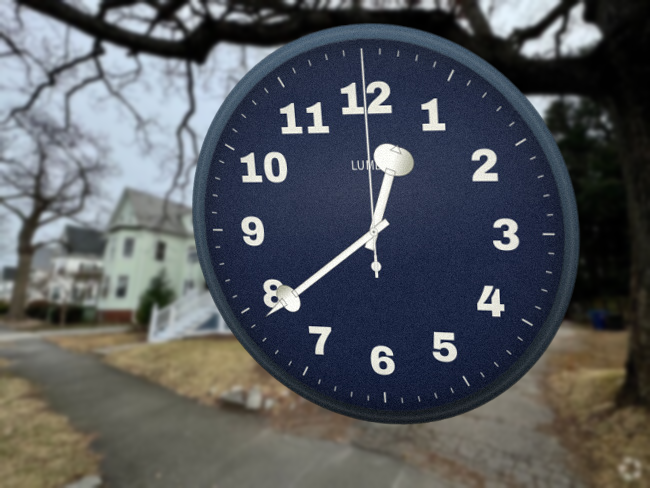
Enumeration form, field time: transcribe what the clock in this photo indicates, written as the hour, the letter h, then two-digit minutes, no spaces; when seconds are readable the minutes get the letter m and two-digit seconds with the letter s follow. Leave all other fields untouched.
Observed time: 12h39m00s
